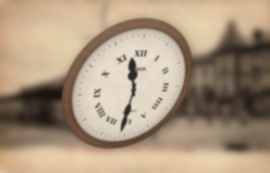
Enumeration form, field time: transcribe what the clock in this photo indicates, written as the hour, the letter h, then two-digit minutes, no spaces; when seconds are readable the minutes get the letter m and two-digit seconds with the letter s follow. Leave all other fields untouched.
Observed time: 11h31
